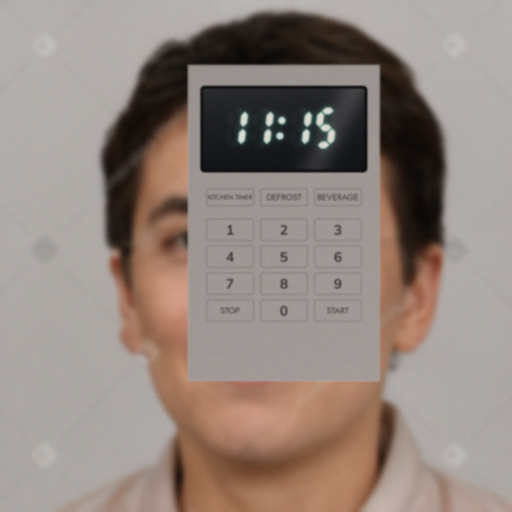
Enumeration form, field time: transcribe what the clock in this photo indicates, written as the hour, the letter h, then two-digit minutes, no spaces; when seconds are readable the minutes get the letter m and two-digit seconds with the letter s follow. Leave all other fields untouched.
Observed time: 11h15
